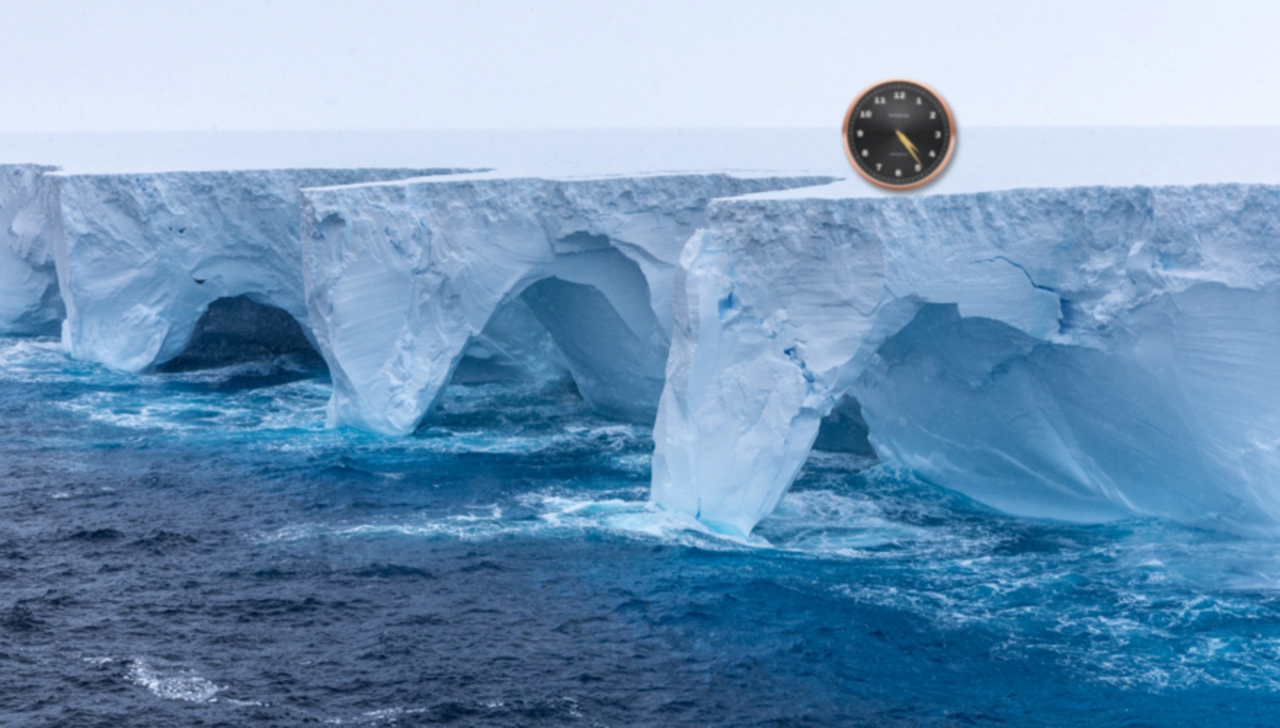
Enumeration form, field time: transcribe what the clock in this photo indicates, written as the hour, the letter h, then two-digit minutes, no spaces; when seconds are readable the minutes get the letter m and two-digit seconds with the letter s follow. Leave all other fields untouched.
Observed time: 4h24
